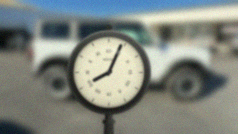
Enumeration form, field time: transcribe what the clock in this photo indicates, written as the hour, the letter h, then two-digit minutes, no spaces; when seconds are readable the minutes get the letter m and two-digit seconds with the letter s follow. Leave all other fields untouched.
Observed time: 8h04
